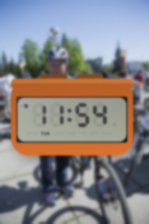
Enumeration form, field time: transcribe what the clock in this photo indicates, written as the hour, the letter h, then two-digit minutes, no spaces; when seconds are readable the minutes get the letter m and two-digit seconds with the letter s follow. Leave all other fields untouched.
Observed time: 11h54
